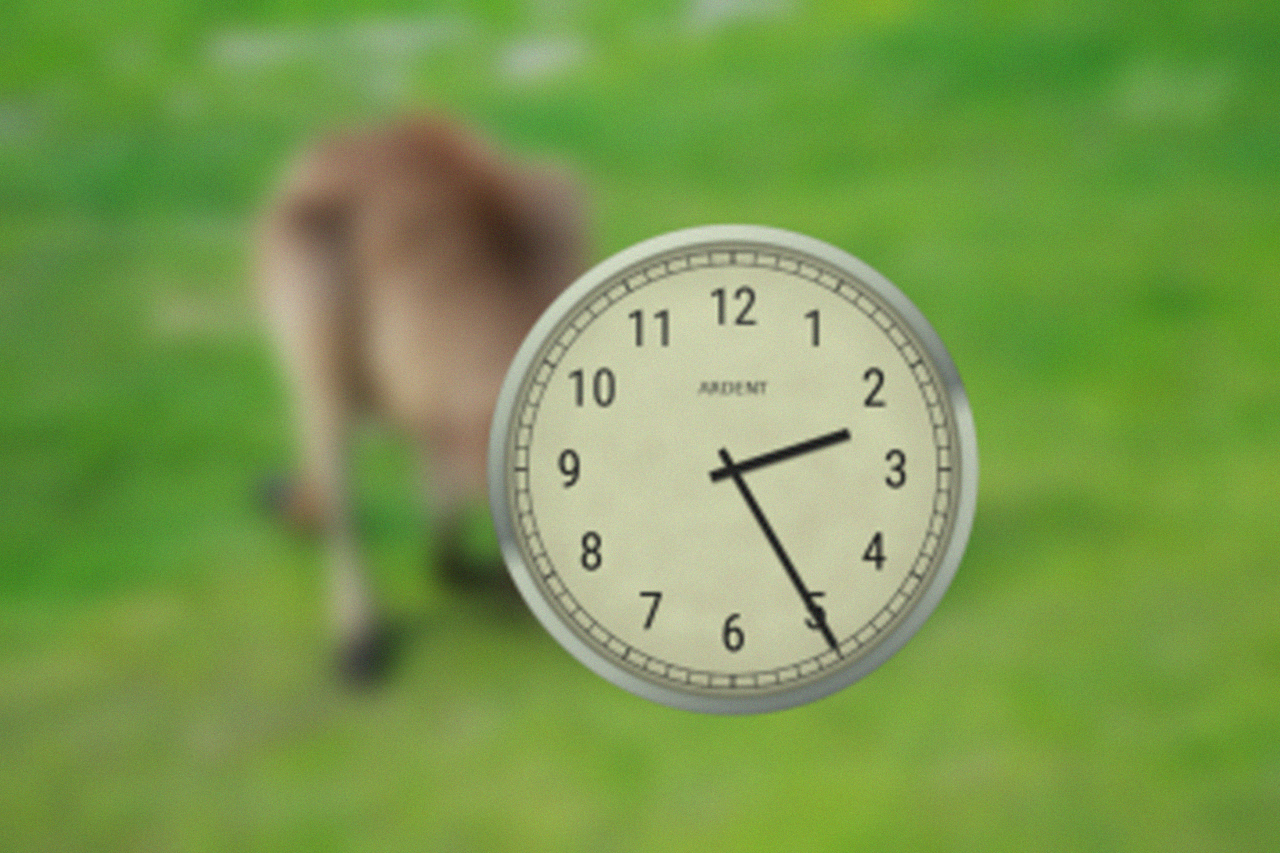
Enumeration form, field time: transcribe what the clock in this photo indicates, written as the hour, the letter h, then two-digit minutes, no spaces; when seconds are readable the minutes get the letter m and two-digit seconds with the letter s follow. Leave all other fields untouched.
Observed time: 2h25
